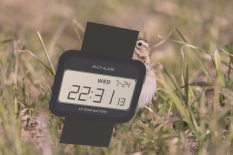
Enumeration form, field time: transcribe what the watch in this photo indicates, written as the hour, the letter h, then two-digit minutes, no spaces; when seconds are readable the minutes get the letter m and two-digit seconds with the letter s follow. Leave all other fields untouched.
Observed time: 22h31m13s
